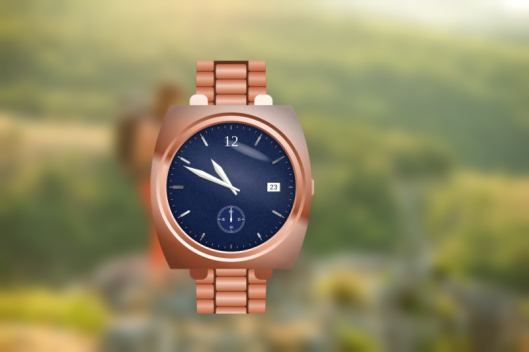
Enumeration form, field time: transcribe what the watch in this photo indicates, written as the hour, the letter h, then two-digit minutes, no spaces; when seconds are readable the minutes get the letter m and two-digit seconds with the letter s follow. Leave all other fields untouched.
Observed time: 10h49
